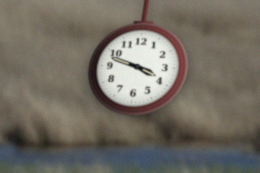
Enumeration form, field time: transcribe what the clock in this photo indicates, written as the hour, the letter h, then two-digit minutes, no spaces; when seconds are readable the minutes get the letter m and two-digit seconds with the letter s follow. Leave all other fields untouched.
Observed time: 3h48
